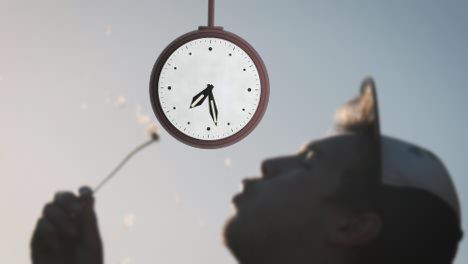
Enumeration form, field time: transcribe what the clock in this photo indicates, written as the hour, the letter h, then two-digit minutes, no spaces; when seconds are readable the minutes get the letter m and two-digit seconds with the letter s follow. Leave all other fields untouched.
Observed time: 7h28
